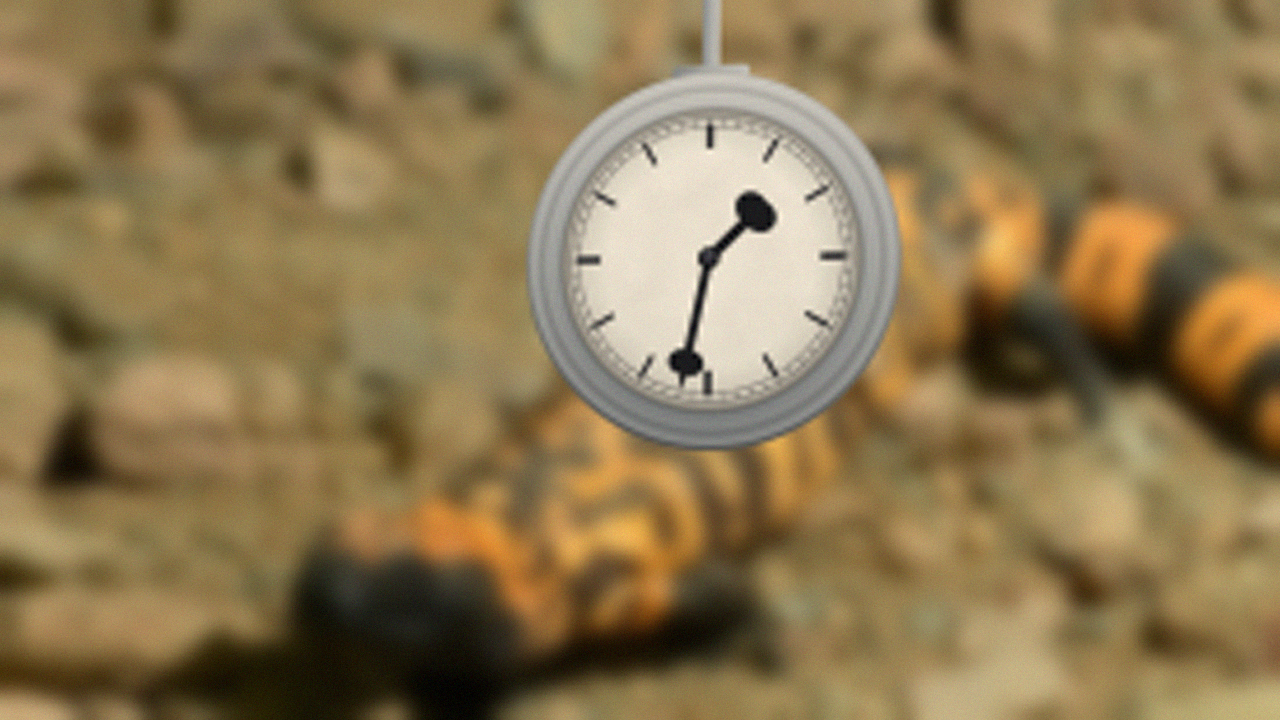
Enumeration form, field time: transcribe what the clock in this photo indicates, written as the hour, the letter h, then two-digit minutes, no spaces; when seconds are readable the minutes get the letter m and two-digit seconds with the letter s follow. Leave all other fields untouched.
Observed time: 1h32
